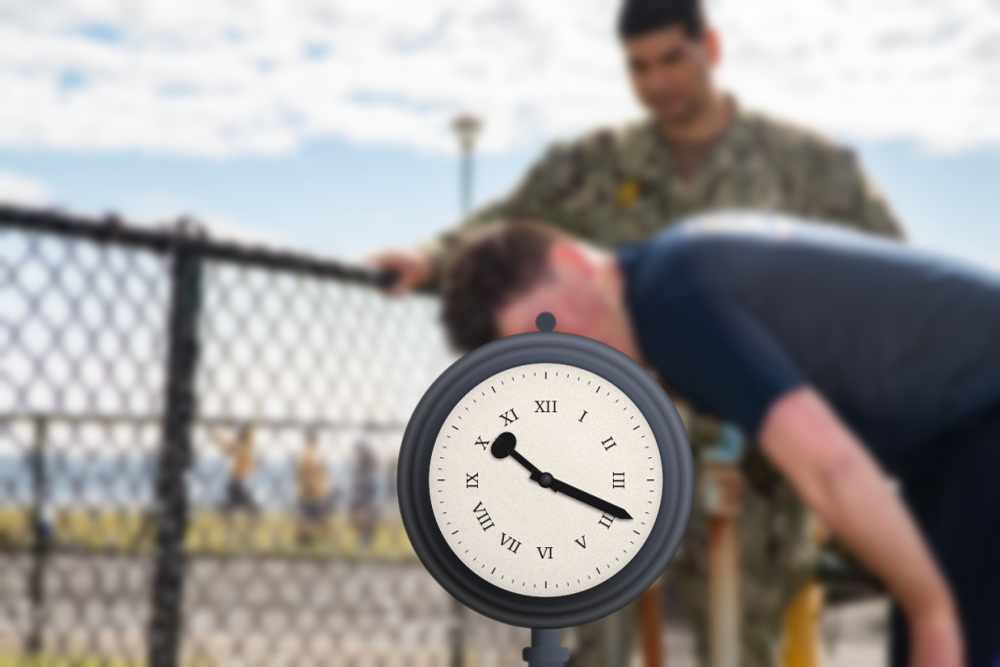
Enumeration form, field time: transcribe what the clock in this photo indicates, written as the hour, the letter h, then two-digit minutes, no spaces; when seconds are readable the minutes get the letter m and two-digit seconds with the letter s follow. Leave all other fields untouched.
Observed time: 10h19
